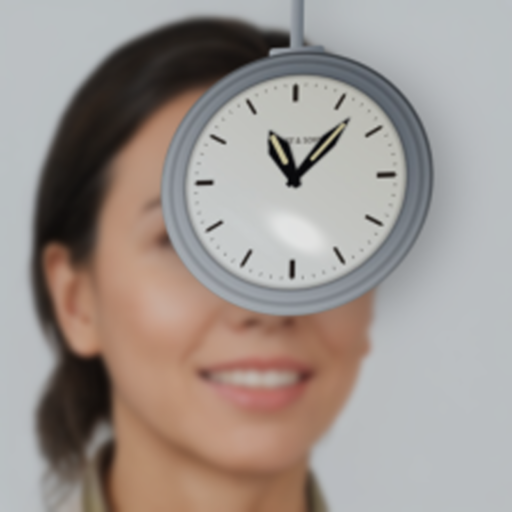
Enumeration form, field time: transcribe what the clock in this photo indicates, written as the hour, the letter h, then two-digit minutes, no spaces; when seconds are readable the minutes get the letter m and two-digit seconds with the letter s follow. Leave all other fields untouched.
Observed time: 11h07
